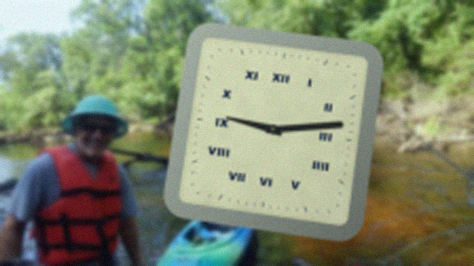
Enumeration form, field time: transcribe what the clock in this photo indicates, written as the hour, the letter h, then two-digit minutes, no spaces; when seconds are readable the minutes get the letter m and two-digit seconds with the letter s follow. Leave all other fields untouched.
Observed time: 9h13
